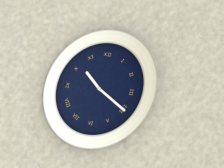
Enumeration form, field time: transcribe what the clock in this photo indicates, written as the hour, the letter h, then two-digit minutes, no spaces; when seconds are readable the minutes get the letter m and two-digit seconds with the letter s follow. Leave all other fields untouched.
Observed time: 10h20
